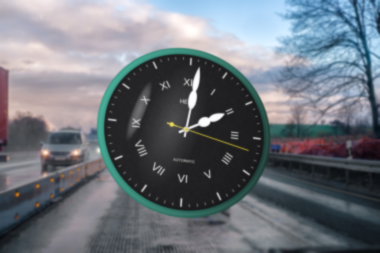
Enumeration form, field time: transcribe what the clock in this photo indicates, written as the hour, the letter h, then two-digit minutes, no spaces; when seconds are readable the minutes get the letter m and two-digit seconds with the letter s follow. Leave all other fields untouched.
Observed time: 2h01m17s
